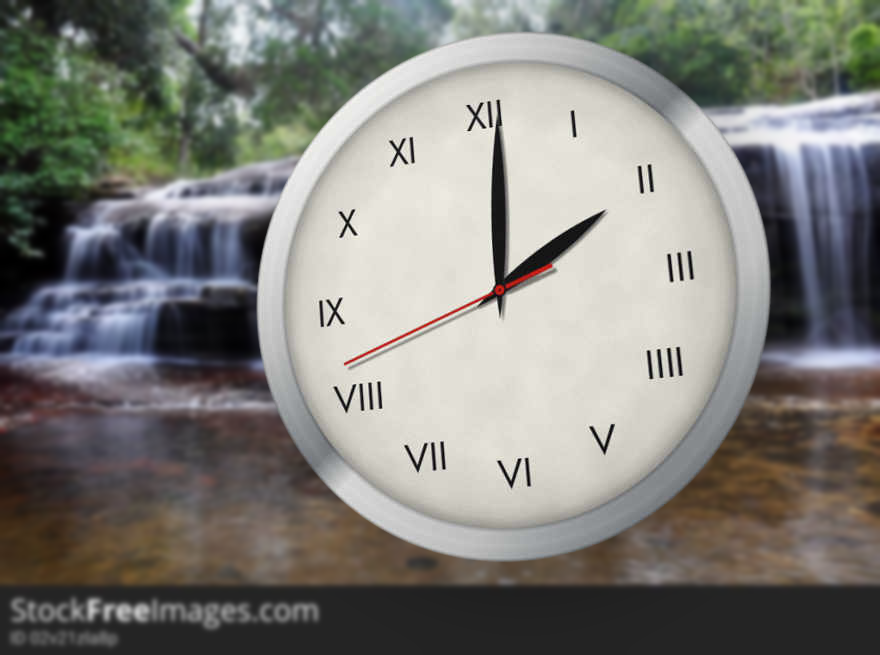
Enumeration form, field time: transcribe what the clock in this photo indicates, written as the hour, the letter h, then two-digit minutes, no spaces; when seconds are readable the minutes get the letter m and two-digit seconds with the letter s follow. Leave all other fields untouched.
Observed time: 2h00m42s
